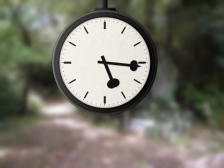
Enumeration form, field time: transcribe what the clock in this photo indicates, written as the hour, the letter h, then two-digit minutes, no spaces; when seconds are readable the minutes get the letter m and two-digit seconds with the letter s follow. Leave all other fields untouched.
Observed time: 5h16
